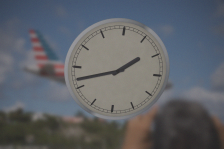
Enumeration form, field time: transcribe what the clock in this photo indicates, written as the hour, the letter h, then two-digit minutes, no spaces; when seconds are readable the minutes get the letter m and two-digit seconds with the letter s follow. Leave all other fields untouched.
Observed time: 1h42
